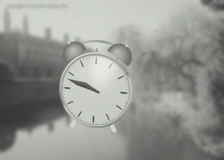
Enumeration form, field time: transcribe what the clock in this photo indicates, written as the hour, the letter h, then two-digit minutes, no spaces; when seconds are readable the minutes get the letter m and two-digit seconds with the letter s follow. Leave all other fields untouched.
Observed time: 9h48
